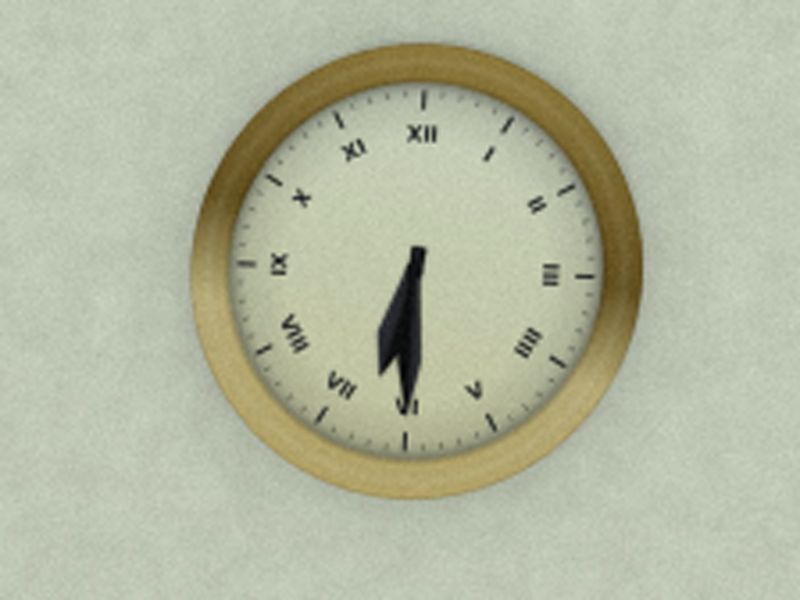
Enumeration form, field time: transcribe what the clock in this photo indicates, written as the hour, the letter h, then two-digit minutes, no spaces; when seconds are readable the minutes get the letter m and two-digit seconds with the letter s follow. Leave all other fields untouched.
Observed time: 6h30
